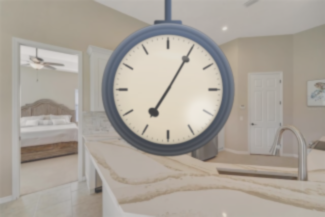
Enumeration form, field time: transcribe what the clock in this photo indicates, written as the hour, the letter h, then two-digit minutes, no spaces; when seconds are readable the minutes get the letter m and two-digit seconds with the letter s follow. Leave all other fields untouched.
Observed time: 7h05
